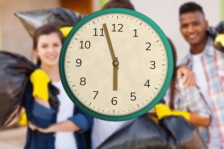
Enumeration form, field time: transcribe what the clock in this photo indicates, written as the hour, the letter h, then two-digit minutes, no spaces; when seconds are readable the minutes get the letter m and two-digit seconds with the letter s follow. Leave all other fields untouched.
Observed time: 5h57
